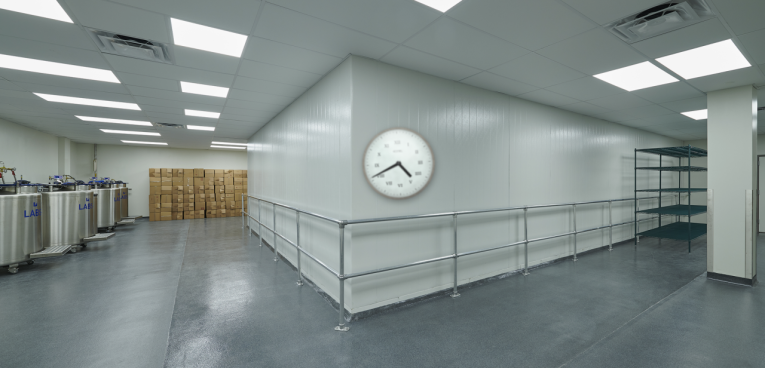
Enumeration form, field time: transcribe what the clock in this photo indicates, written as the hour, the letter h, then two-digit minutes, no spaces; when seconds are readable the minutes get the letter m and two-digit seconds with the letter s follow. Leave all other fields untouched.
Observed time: 4h41
